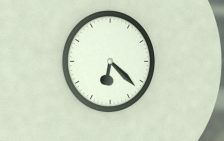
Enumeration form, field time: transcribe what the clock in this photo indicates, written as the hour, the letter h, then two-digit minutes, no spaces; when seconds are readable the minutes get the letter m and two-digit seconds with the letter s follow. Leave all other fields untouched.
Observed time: 6h22
